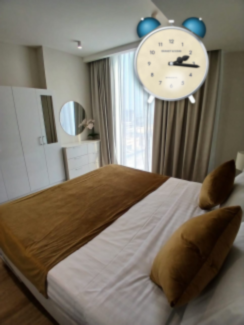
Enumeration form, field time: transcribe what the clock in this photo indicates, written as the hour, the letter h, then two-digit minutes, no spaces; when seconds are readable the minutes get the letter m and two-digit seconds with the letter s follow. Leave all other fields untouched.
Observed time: 2h16
